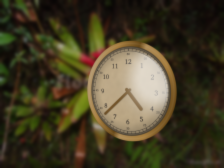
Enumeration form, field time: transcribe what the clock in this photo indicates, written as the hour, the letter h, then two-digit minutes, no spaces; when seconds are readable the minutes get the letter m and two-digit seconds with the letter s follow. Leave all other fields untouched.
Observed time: 4h38
